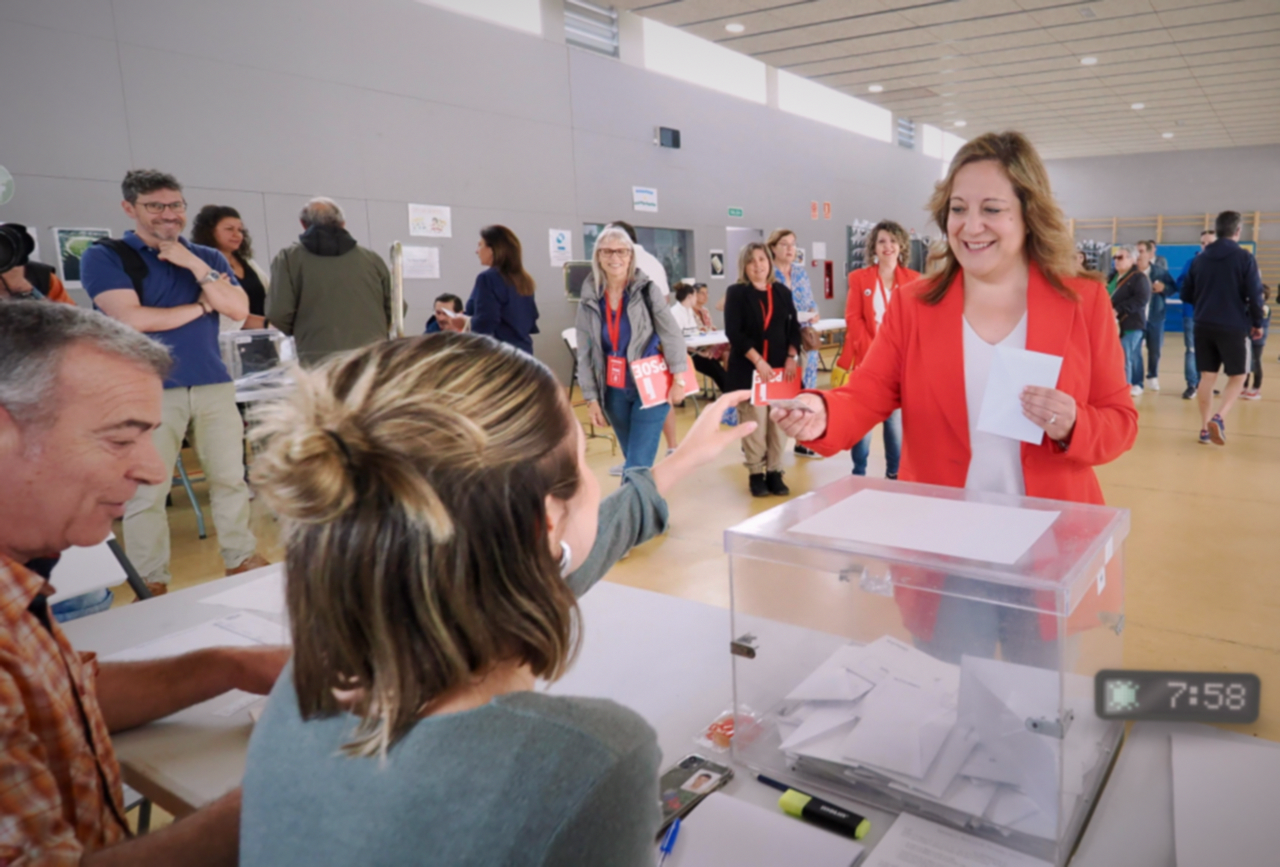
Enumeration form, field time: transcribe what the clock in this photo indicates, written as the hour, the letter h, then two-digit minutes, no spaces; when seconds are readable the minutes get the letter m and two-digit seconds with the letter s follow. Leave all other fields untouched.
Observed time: 7h58
